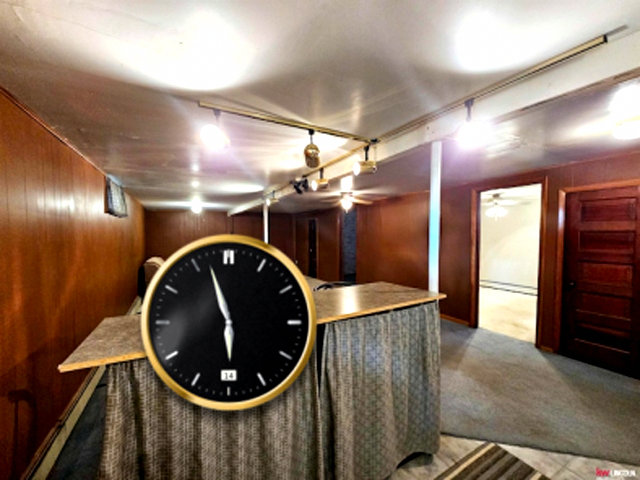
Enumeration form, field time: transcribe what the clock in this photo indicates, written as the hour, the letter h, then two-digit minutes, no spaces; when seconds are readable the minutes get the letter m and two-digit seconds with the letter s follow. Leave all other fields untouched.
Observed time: 5h57
